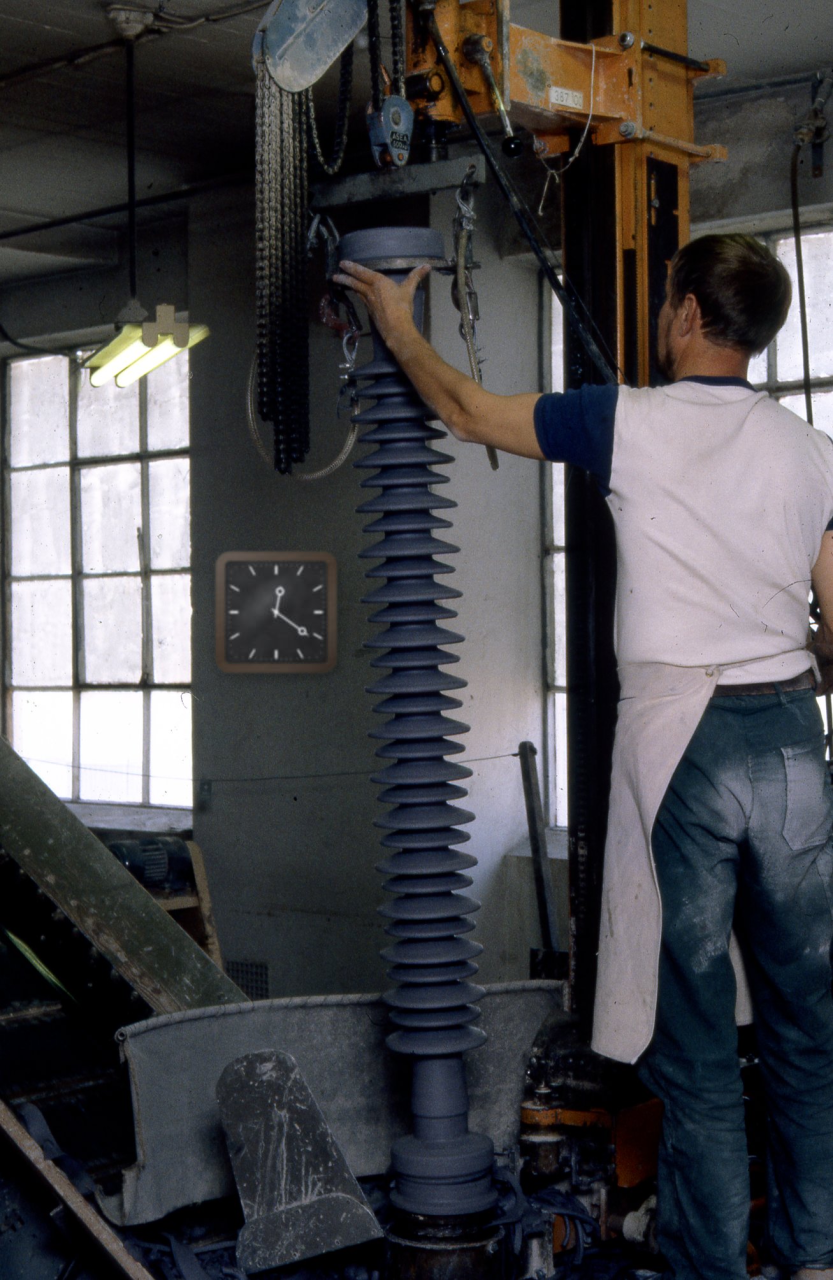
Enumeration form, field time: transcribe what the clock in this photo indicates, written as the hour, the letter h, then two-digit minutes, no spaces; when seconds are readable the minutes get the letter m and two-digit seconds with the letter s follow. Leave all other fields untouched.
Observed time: 12h21
